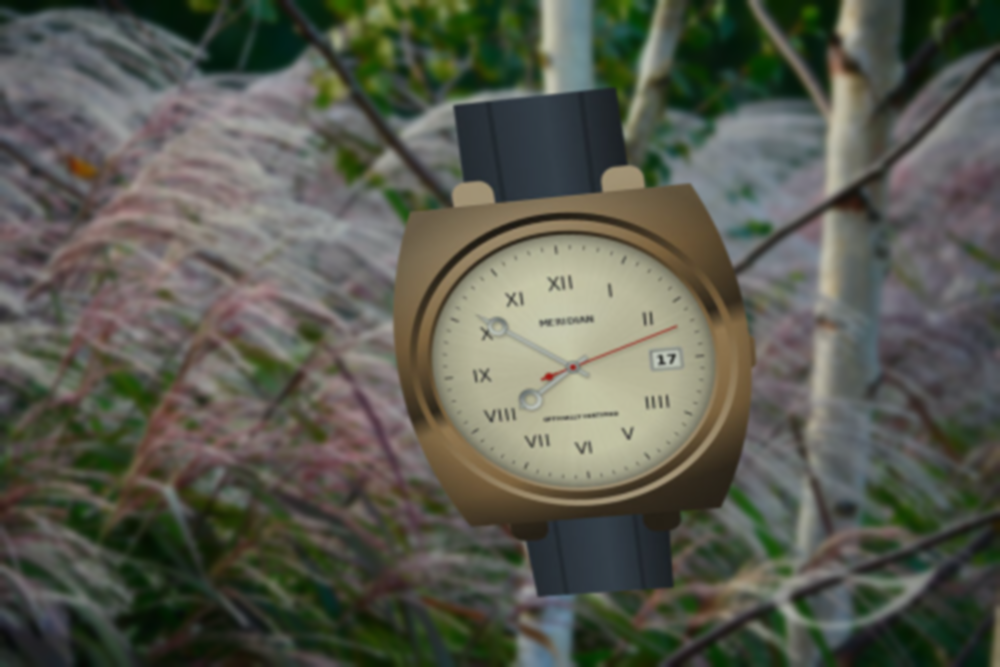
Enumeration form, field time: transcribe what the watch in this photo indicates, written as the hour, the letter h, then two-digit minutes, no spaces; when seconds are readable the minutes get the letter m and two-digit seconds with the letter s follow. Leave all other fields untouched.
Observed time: 7h51m12s
